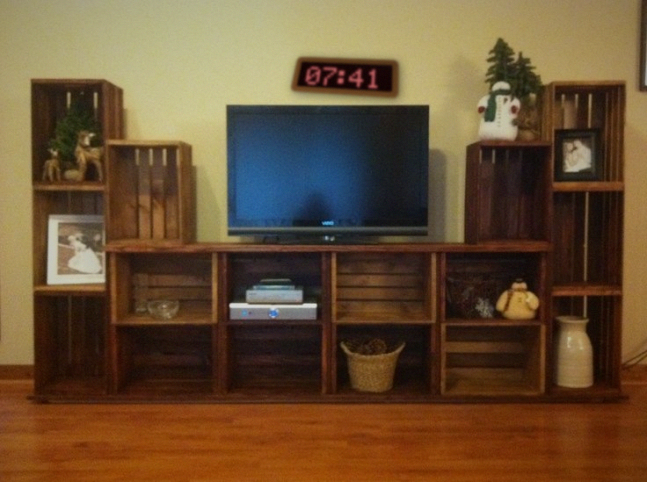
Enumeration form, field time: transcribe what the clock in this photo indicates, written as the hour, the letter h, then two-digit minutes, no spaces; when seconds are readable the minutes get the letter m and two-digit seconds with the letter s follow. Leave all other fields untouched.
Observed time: 7h41
